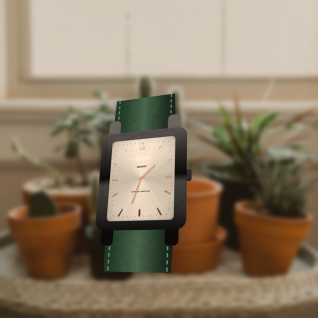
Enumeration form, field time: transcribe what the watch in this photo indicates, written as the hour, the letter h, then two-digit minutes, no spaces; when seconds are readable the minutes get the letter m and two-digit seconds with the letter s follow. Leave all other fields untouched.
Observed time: 1h33
